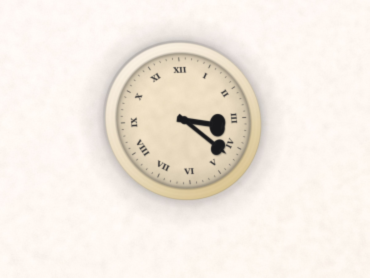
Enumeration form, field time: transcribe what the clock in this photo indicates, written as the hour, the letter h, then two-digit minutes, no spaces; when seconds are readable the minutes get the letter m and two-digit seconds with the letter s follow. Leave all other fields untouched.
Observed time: 3h22
